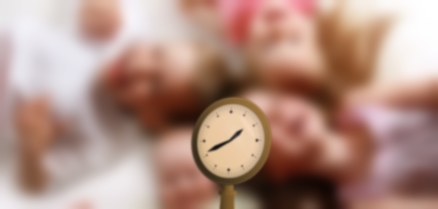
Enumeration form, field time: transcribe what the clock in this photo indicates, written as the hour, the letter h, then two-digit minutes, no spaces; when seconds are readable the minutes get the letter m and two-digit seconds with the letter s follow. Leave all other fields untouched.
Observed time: 1h41
